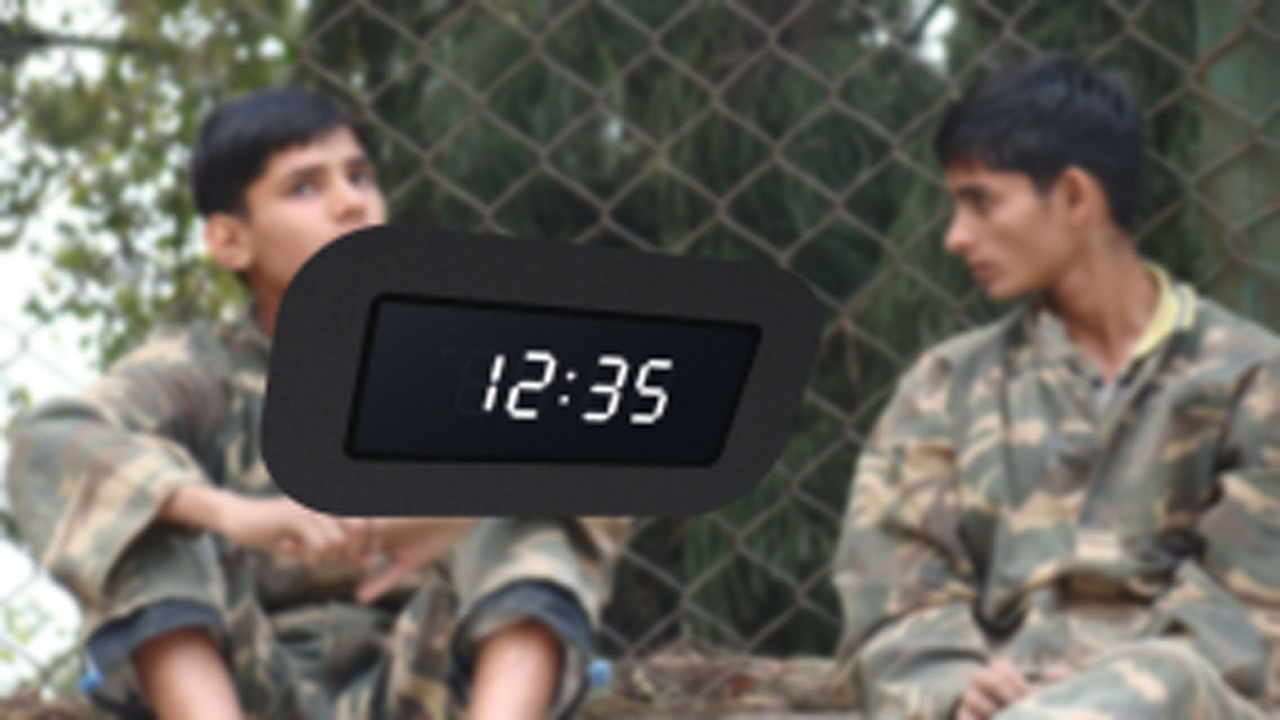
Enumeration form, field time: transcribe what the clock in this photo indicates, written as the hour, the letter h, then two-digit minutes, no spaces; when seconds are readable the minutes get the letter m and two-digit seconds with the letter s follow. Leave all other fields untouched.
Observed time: 12h35
